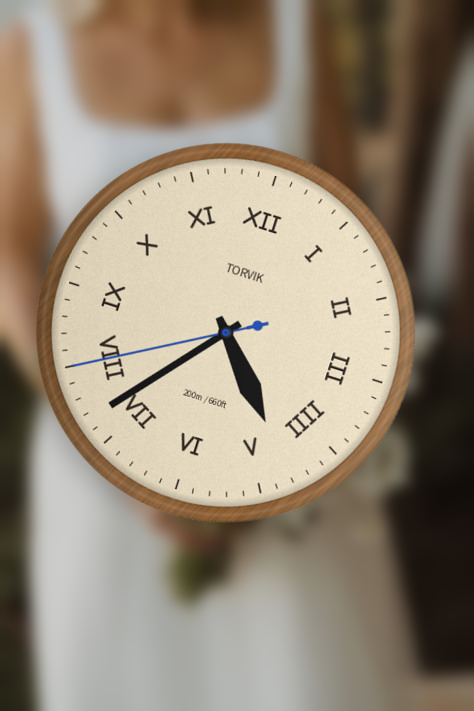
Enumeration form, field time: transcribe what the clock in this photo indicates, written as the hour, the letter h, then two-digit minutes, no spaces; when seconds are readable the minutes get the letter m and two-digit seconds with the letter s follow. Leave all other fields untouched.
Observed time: 4h36m40s
